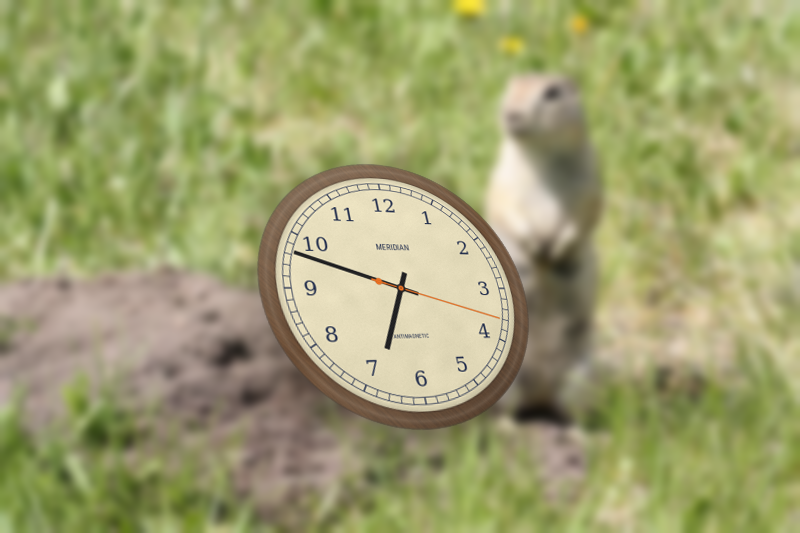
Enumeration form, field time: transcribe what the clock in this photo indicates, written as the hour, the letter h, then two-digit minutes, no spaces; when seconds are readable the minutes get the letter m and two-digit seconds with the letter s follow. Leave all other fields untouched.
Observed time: 6h48m18s
